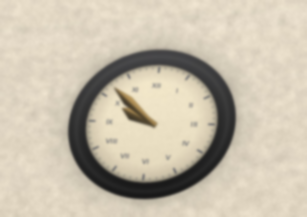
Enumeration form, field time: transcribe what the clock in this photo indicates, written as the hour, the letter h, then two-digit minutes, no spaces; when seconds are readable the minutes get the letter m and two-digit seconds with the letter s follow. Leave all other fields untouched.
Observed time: 9h52
